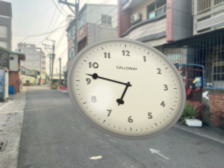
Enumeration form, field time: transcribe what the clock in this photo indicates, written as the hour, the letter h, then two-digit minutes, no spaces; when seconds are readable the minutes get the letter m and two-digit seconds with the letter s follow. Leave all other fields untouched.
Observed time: 6h47
